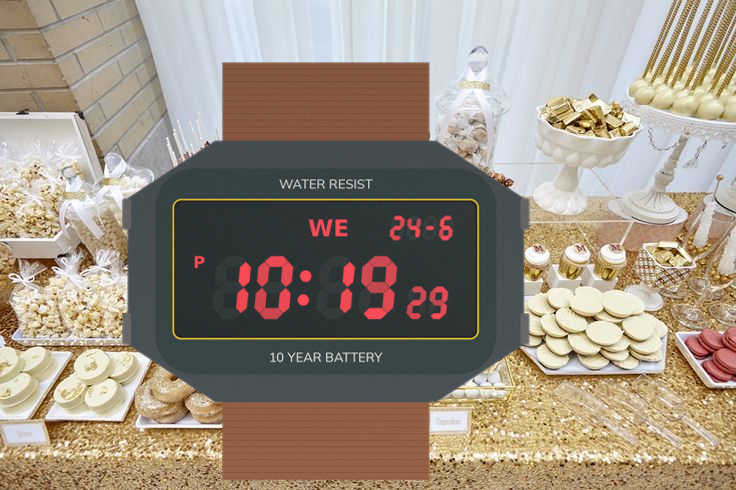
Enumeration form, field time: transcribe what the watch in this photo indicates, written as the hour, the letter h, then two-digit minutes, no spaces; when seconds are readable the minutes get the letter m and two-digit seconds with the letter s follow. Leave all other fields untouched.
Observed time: 10h19m29s
